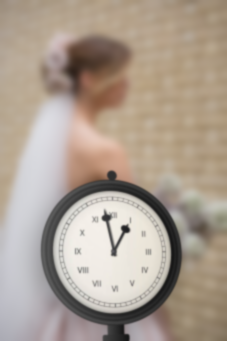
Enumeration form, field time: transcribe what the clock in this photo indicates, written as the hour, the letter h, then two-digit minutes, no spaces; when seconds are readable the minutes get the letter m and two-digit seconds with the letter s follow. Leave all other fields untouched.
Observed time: 12h58
